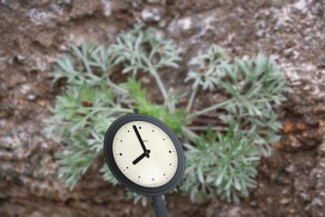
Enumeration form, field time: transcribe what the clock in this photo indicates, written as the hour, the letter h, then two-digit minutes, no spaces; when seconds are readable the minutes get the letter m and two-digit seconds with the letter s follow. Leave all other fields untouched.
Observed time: 7h58
